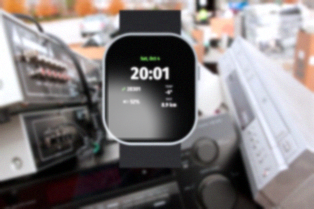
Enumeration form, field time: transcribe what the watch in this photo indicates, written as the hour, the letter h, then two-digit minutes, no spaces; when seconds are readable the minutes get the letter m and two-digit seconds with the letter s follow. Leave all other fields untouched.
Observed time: 20h01
